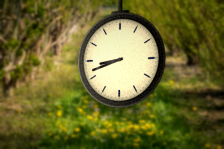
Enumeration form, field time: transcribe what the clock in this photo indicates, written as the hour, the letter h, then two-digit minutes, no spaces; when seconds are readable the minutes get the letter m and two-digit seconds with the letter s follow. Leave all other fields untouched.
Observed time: 8h42
